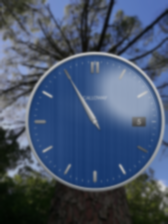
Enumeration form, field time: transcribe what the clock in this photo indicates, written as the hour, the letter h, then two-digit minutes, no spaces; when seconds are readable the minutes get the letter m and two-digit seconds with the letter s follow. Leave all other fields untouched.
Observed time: 10h55
